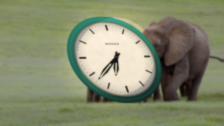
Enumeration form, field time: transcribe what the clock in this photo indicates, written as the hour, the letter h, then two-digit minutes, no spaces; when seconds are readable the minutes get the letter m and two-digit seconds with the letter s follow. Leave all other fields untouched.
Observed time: 6h38
